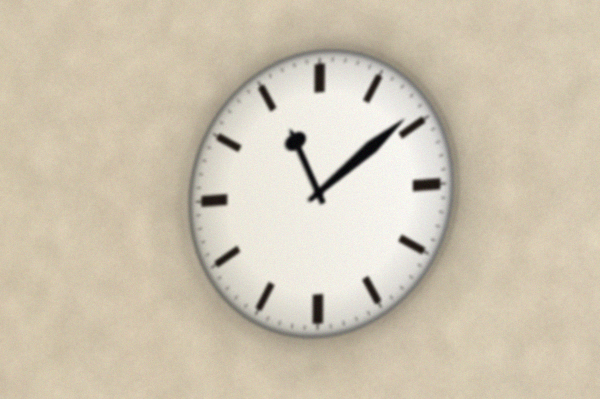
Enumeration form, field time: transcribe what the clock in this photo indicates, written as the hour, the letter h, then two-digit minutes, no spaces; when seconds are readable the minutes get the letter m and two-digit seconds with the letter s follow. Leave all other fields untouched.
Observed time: 11h09
